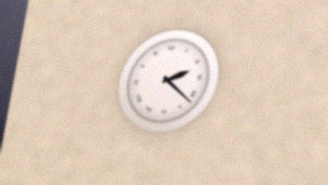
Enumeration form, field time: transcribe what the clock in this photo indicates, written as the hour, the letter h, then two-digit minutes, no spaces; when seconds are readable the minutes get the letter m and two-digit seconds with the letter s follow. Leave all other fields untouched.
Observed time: 2h22
